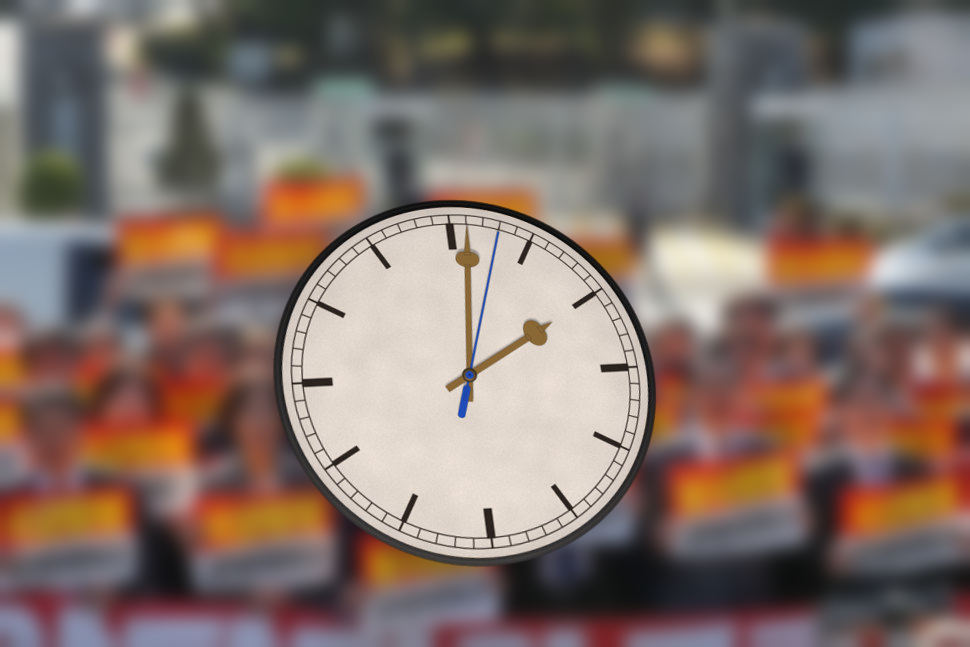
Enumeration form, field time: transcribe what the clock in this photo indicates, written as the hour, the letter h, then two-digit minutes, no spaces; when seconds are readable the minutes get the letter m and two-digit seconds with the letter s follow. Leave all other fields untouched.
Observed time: 2h01m03s
